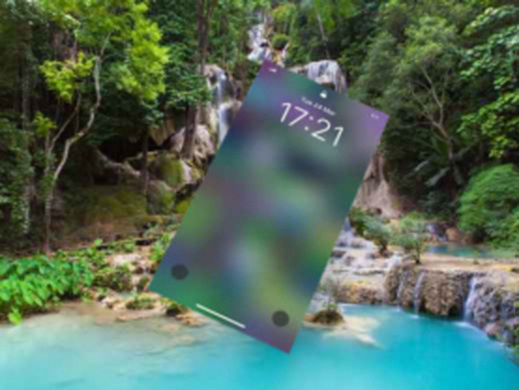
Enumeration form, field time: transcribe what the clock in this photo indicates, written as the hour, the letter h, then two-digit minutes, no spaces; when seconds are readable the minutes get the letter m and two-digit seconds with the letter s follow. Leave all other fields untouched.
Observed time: 17h21
